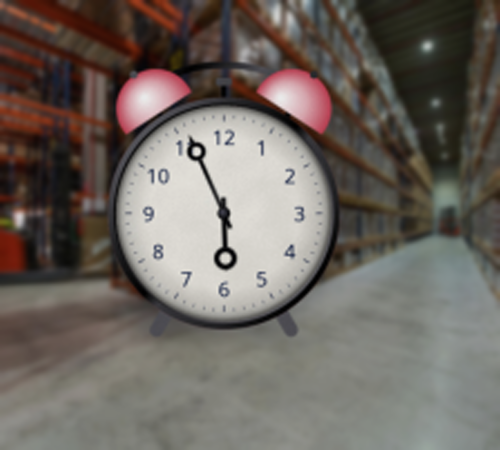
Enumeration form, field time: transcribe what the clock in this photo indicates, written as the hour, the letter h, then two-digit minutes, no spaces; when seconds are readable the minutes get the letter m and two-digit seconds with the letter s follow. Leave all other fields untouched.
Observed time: 5h56
